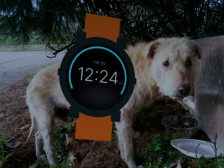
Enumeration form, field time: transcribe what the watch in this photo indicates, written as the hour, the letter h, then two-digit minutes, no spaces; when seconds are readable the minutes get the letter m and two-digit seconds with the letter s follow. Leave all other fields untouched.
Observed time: 12h24
